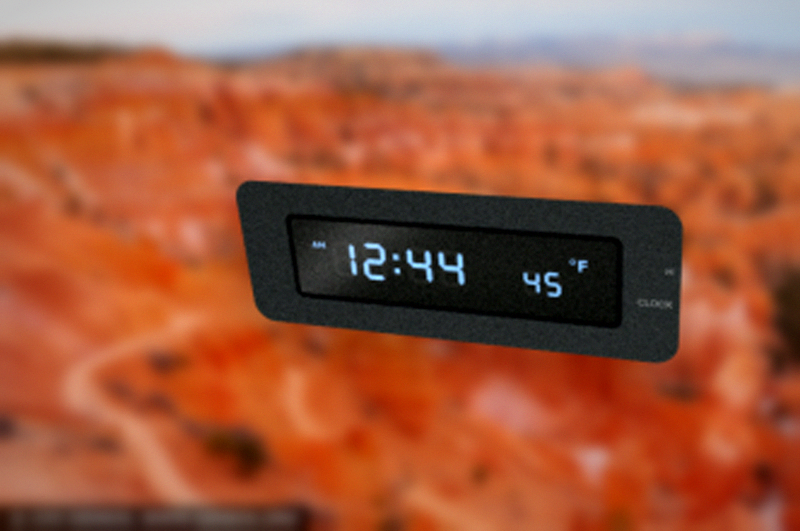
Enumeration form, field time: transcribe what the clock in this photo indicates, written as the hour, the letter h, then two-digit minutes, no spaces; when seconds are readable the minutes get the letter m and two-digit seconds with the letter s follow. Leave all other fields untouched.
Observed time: 12h44
